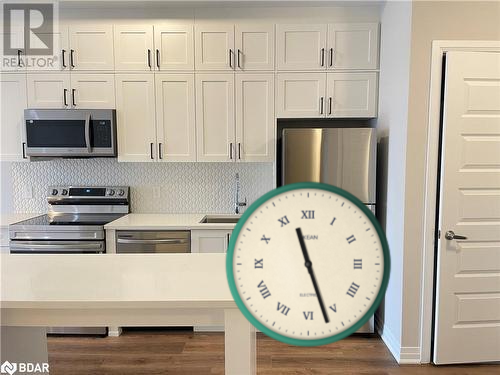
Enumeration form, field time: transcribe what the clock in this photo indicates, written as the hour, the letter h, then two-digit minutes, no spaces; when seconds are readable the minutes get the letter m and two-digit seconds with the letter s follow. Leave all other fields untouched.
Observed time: 11h27
